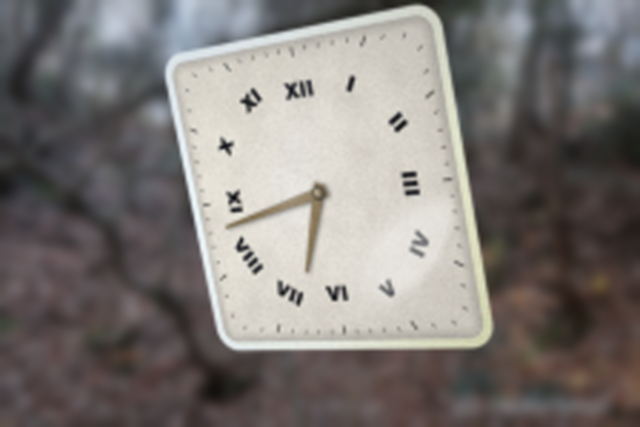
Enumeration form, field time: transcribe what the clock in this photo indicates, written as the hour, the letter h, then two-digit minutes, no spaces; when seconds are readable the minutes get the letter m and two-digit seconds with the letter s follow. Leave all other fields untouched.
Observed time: 6h43
